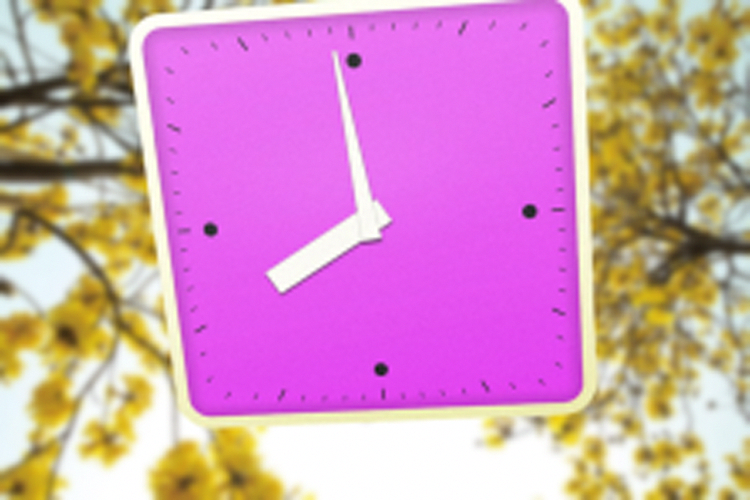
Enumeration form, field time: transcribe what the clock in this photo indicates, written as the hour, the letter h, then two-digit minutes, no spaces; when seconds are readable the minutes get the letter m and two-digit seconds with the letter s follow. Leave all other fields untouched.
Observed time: 7h59
